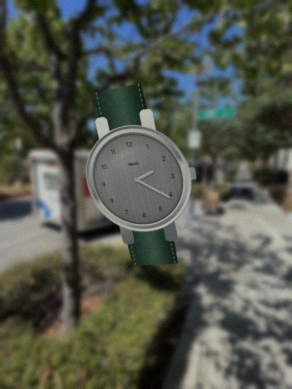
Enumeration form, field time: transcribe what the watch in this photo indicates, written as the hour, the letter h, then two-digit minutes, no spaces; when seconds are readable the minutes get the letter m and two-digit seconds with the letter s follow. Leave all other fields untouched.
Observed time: 2h21
